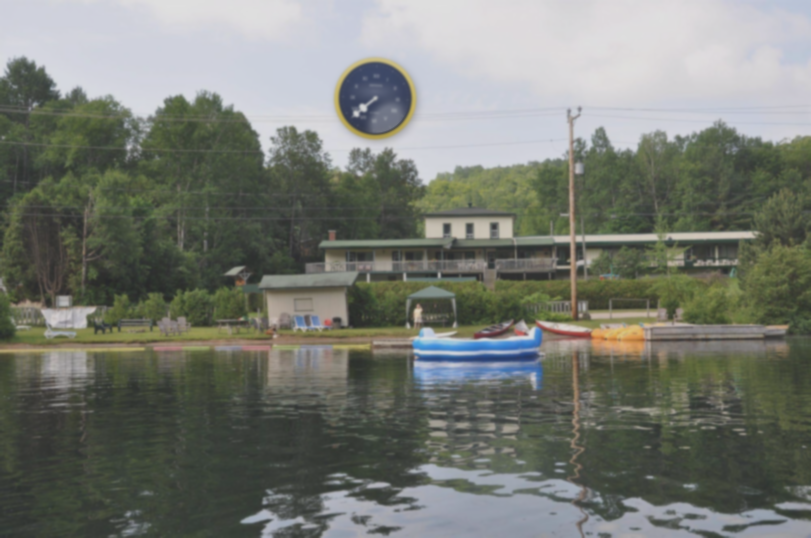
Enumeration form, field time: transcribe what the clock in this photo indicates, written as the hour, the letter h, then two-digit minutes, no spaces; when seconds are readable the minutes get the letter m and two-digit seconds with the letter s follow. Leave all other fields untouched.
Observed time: 7h38
